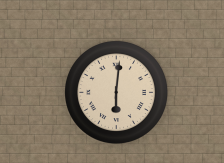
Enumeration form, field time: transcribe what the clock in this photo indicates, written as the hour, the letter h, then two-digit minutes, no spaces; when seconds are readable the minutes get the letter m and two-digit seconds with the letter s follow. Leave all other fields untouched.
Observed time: 6h01
